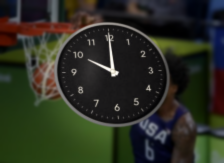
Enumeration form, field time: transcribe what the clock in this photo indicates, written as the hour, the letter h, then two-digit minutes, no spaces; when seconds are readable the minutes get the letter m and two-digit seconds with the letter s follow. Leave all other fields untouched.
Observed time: 10h00
